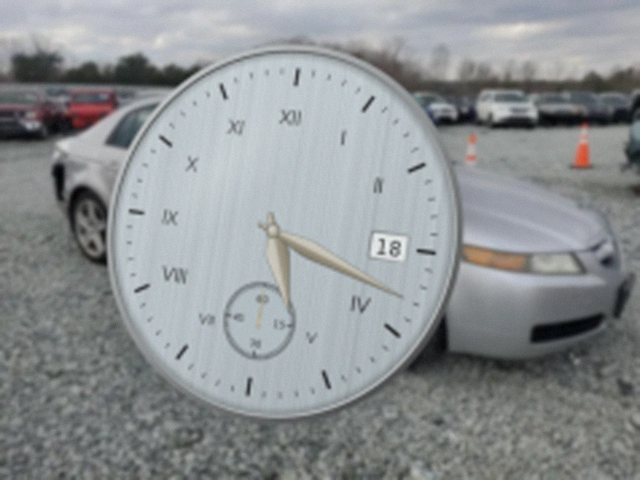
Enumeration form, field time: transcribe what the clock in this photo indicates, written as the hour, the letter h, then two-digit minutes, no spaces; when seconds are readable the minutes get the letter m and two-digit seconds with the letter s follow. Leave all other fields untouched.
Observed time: 5h18
